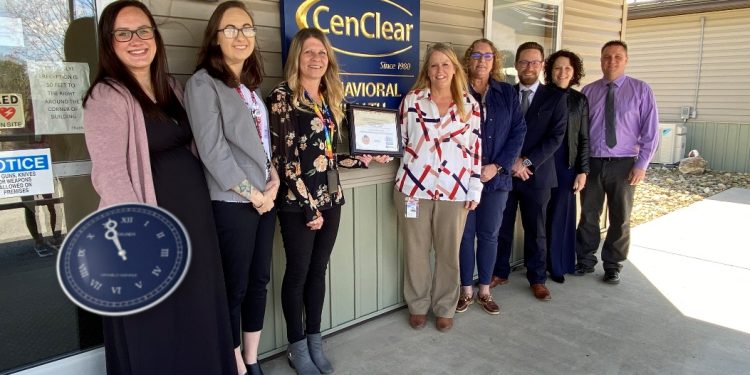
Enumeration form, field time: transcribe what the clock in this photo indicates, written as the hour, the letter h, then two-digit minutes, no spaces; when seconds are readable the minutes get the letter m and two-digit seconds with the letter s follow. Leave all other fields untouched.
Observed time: 10h56
